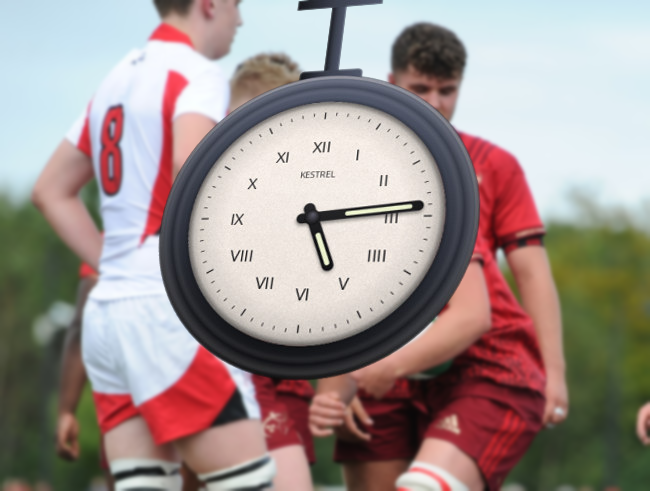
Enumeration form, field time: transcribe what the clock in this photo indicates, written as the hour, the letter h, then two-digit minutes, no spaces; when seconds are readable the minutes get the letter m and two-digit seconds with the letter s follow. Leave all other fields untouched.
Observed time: 5h14
